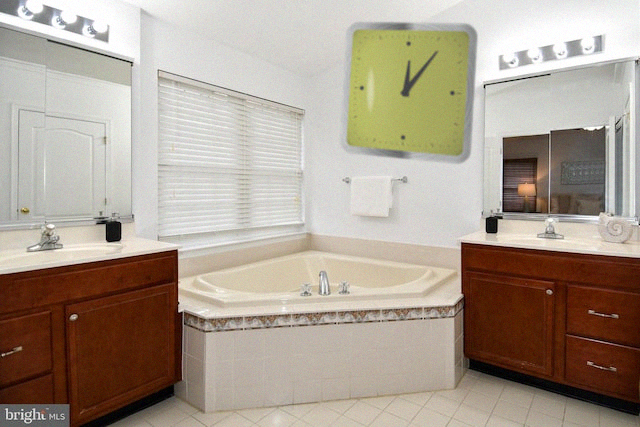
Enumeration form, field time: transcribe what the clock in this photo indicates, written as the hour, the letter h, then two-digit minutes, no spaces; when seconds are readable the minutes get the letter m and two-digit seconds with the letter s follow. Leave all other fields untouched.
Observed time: 12h06
